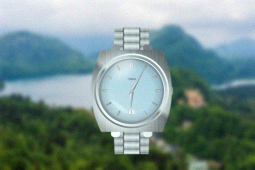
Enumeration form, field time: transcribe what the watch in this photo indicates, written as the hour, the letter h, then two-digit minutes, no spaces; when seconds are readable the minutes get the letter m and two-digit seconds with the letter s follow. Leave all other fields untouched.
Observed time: 6h05
